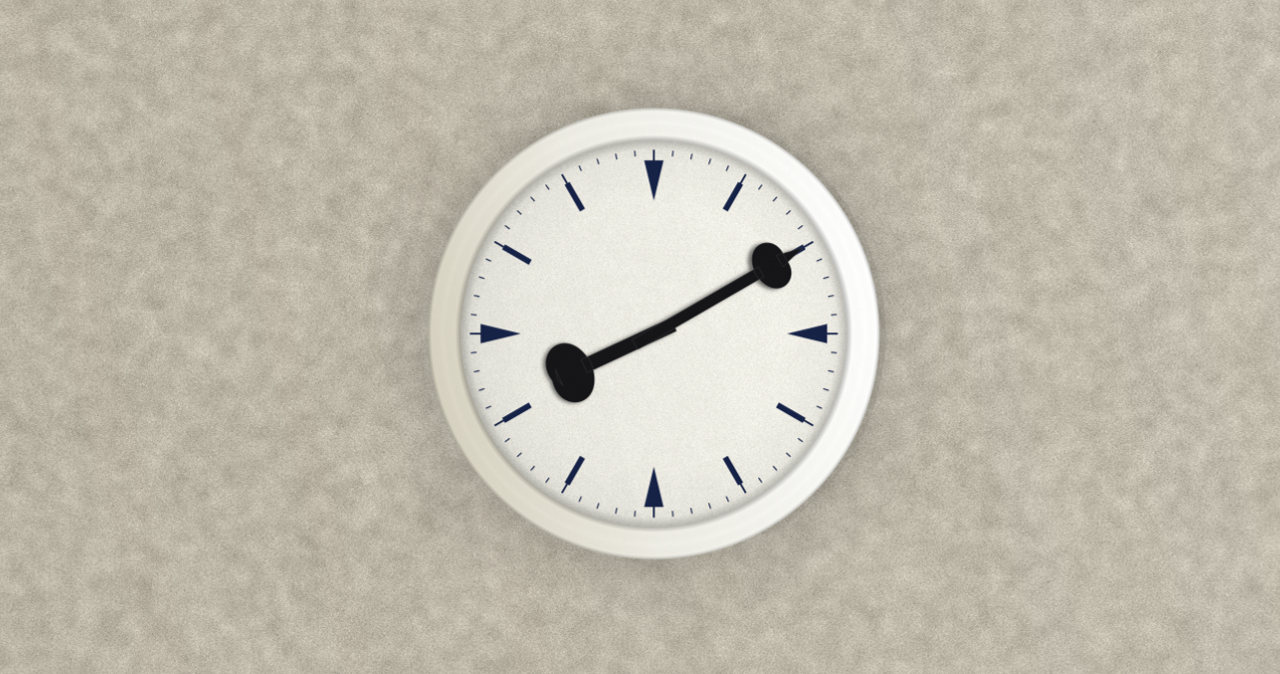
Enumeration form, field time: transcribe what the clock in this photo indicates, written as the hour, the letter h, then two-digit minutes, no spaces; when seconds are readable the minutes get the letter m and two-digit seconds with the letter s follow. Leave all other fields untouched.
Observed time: 8h10
